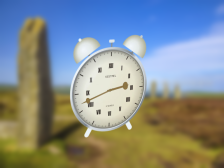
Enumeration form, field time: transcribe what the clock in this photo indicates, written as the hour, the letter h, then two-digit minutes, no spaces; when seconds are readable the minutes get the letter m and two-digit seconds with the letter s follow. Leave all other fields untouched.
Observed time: 2h42
